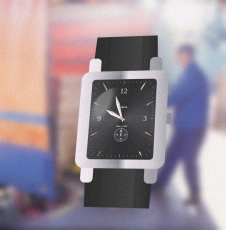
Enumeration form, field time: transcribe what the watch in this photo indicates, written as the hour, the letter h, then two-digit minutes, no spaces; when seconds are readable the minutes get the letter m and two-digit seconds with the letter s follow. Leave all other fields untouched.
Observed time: 9h57
